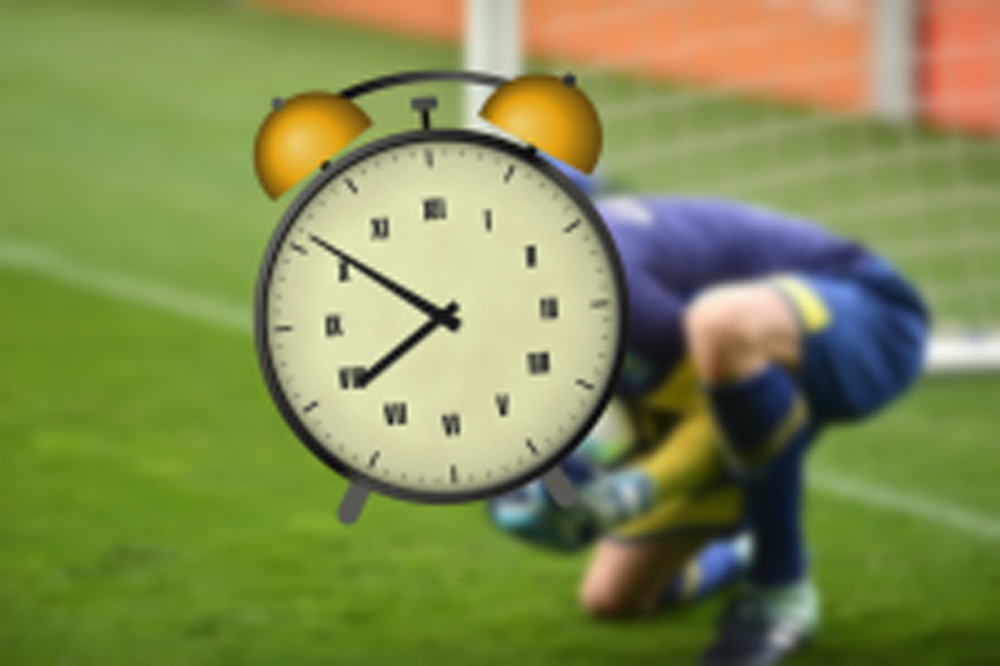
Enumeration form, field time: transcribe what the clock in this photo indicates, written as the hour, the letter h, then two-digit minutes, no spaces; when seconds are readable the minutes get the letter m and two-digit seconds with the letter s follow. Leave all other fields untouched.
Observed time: 7h51
